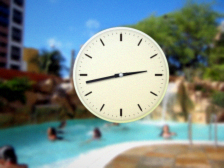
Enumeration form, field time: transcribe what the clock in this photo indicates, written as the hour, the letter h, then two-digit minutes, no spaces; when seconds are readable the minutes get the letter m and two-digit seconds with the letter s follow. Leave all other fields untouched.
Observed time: 2h43
